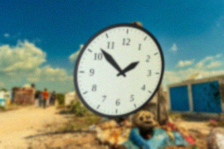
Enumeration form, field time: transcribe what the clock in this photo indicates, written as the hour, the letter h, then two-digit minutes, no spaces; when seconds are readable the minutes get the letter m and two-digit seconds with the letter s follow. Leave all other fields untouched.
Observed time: 1h52
